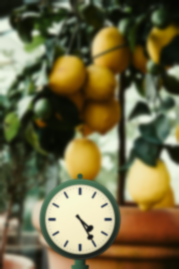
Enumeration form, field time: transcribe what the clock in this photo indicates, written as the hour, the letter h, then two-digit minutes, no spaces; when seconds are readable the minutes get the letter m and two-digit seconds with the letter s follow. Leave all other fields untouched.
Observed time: 4h25
